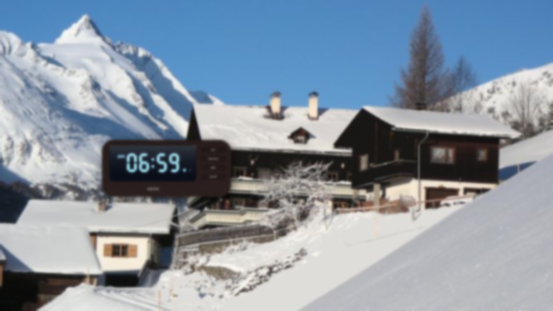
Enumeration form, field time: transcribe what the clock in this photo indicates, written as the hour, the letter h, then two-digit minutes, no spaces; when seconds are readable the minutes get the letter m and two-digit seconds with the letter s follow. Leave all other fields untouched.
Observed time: 6h59
